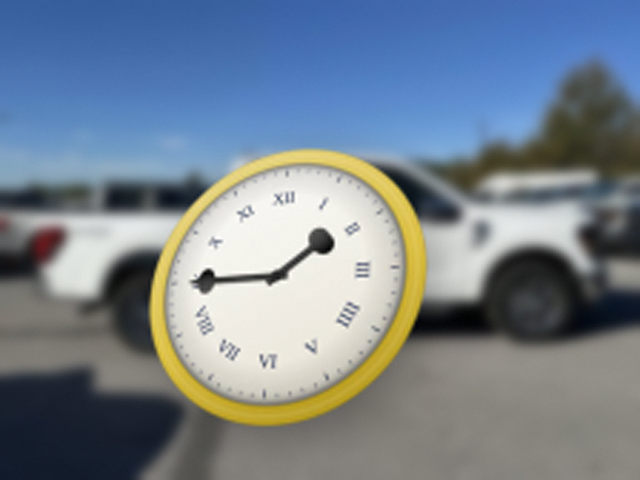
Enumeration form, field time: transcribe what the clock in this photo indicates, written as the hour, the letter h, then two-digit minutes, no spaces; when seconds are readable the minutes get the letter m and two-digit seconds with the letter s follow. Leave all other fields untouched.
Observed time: 1h45
